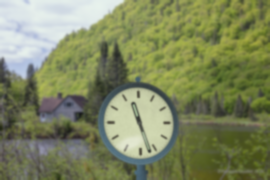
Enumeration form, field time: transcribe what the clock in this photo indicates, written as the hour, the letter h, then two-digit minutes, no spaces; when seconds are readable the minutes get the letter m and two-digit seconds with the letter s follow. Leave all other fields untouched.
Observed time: 11h27
